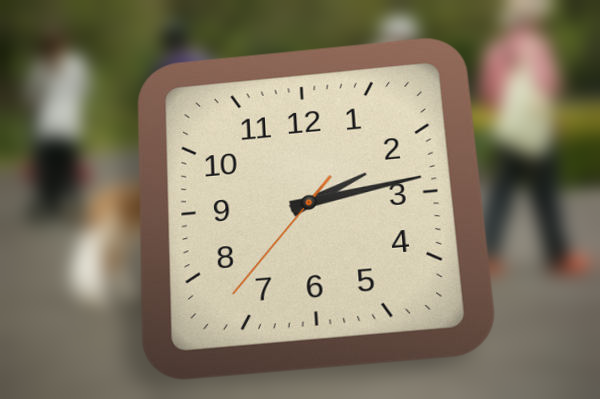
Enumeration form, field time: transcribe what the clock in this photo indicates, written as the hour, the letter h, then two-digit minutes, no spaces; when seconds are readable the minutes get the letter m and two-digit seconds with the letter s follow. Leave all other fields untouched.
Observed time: 2h13m37s
